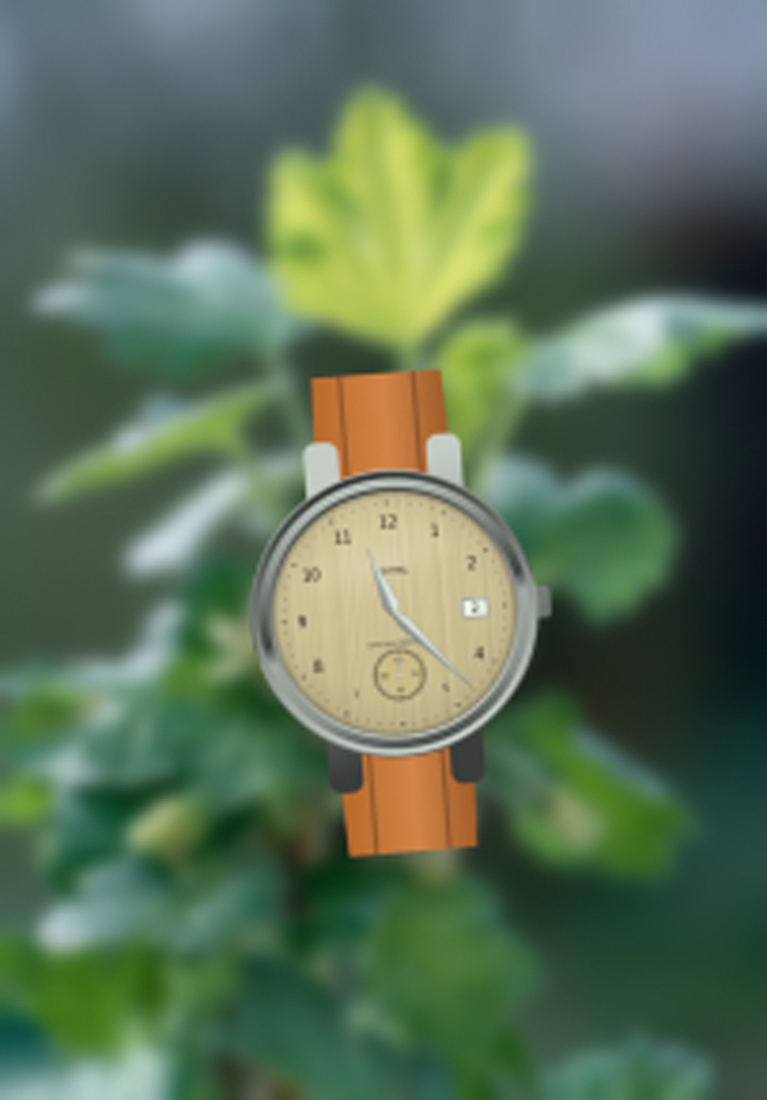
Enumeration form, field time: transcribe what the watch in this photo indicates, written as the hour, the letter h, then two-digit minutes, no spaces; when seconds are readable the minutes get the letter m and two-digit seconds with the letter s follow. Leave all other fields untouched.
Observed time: 11h23
